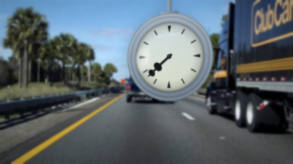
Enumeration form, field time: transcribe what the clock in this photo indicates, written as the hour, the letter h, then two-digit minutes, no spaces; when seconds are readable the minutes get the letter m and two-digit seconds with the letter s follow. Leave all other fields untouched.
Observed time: 7h38
